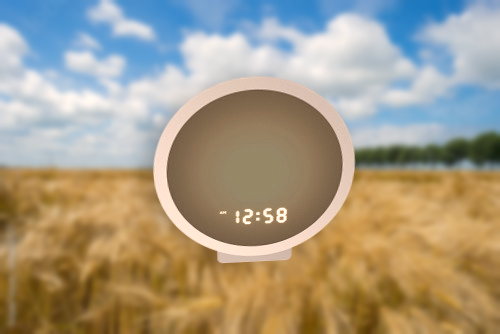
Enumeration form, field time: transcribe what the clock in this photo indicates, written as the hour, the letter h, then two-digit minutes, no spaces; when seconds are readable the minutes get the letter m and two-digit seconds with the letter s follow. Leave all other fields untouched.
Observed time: 12h58
